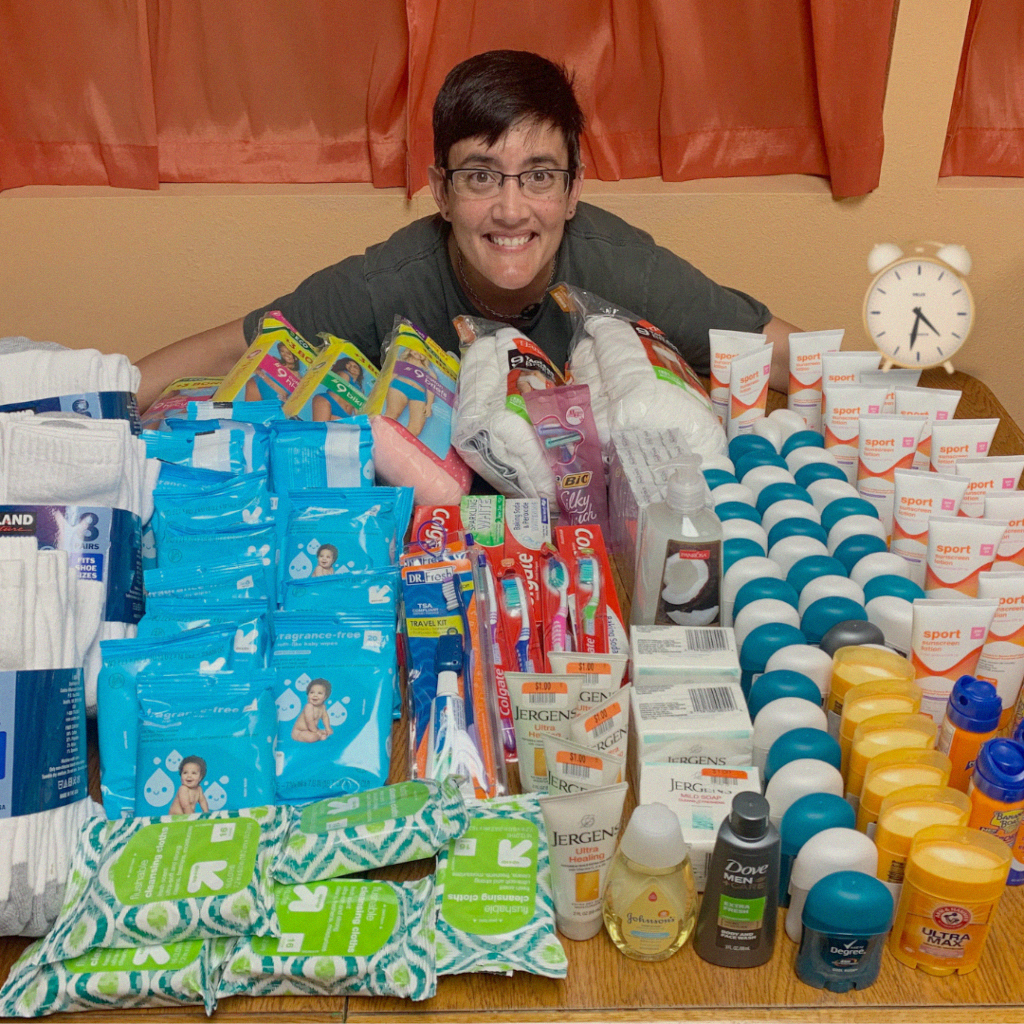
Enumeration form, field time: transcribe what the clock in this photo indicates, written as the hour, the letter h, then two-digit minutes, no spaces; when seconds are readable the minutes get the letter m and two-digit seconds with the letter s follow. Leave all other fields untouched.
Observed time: 4h32
